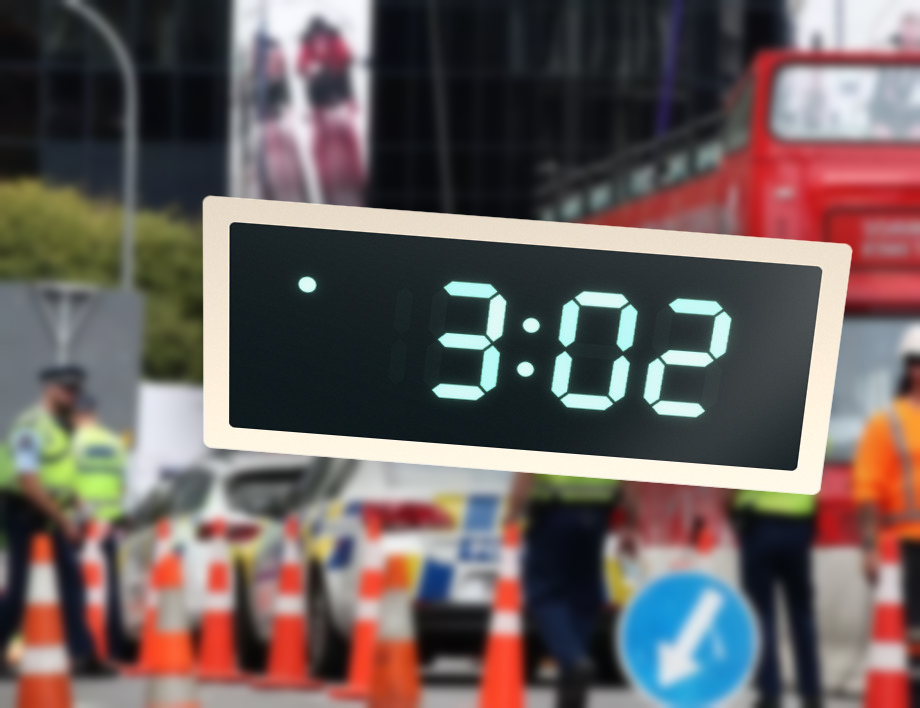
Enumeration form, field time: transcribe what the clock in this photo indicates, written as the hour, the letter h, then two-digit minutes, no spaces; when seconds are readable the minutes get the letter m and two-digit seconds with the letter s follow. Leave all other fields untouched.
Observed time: 3h02
